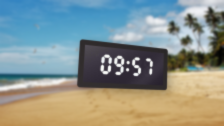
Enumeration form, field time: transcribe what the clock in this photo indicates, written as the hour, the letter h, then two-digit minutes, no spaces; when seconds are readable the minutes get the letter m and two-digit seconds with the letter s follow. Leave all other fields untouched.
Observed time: 9h57
